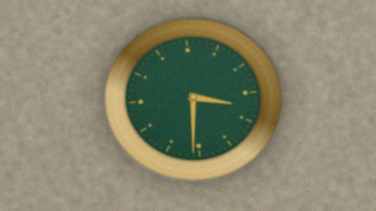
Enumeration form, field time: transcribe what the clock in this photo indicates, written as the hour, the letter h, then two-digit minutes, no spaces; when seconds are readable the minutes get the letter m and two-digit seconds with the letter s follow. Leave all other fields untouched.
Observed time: 3h31
